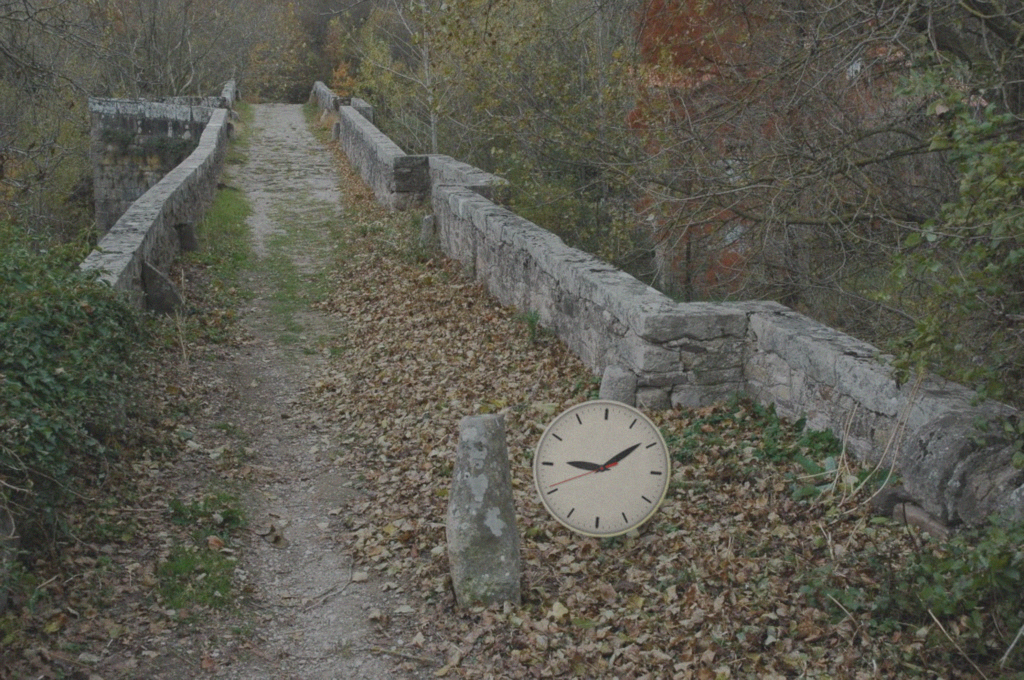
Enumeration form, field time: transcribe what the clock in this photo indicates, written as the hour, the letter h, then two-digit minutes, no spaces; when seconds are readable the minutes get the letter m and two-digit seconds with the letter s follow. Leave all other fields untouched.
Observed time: 9h08m41s
